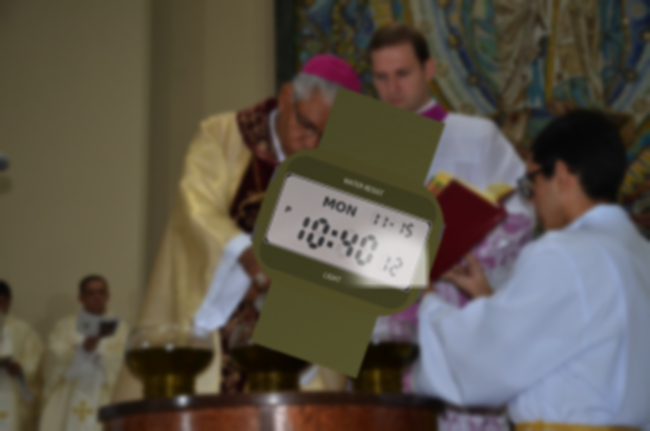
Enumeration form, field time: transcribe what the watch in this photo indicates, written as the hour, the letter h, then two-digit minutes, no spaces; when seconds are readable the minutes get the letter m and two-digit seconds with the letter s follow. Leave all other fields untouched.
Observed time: 10h40m12s
